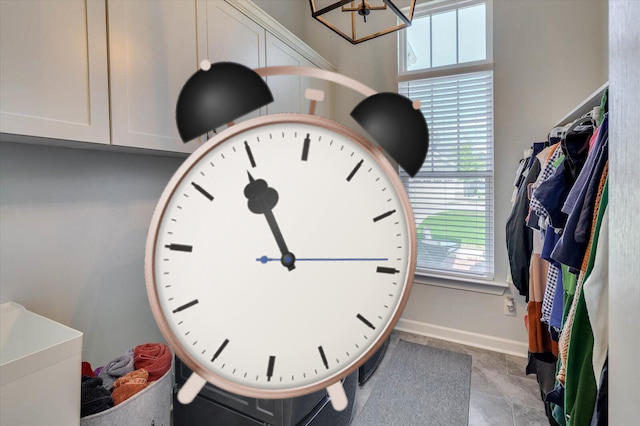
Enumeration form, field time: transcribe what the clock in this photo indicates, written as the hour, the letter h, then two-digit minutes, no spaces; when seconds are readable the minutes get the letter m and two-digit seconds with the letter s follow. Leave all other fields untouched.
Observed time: 10h54m14s
